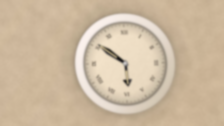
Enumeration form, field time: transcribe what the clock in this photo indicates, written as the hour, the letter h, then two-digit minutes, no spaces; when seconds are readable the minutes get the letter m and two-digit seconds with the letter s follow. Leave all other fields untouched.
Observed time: 5h51
